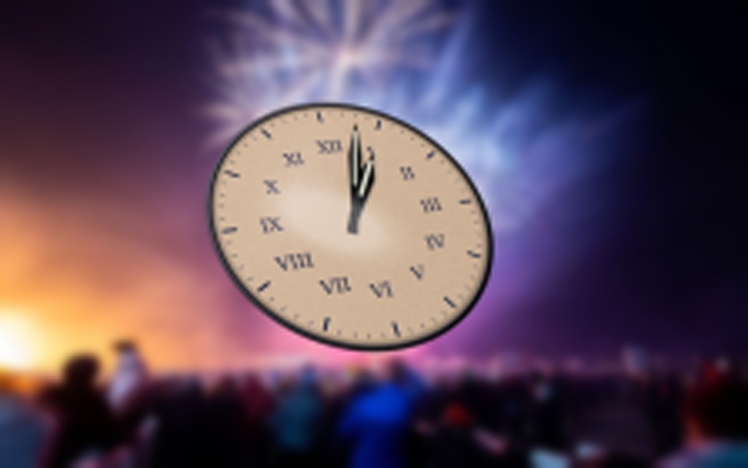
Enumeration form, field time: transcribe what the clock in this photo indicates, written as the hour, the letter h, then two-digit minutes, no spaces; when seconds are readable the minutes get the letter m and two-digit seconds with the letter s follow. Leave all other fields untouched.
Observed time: 1h03
